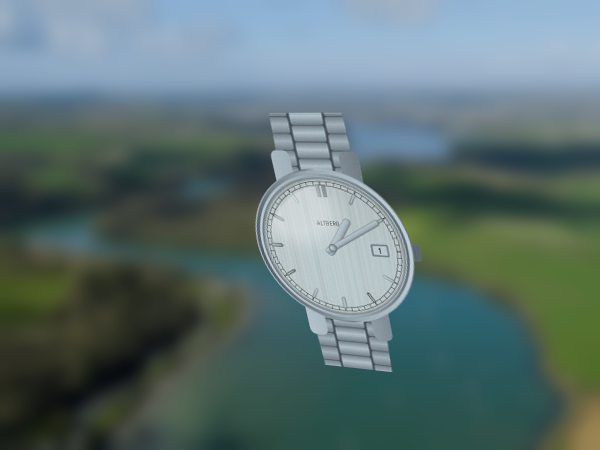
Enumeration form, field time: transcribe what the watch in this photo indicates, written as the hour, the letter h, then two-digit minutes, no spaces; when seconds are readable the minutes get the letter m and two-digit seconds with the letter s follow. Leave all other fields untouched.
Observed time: 1h10
